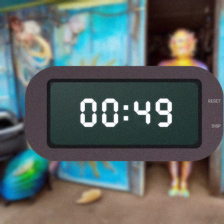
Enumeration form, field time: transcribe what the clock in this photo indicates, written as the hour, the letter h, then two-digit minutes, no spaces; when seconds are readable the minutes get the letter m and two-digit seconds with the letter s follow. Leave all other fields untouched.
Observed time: 0h49
